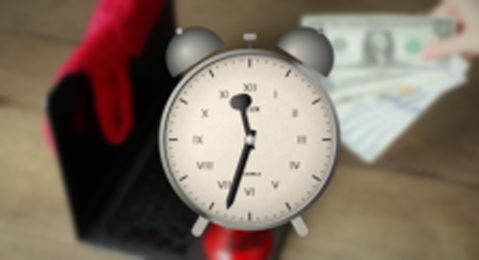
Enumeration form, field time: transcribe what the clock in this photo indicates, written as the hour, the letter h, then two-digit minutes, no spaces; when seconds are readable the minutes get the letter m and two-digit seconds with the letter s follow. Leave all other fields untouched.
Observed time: 11h33
